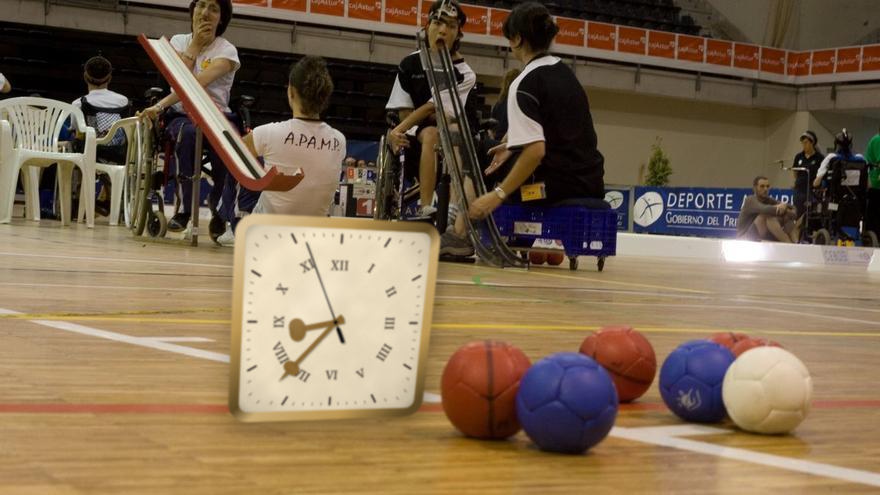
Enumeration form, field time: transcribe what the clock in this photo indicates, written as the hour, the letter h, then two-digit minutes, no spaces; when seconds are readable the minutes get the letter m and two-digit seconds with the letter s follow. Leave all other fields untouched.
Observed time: 8h36m56s
